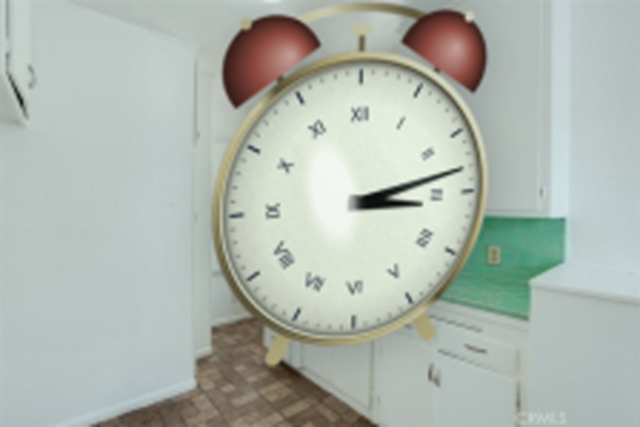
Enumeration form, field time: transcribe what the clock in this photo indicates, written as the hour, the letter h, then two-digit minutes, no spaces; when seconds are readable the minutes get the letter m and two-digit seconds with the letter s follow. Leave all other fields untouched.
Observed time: 3h13
